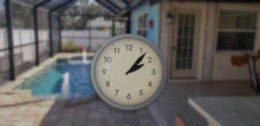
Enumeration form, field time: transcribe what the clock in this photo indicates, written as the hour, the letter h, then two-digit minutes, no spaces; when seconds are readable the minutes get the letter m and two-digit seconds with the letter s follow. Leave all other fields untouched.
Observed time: 2h07
